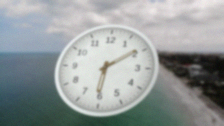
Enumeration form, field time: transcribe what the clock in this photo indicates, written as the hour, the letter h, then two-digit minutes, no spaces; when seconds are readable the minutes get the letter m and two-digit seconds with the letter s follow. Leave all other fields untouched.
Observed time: 6h09
